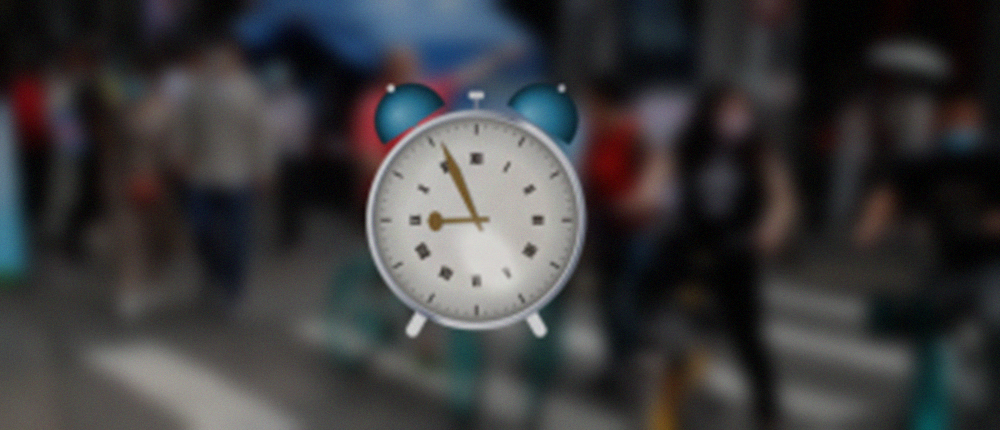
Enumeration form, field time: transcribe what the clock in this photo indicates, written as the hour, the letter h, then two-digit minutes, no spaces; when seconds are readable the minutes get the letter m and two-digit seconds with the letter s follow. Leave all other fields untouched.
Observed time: 8h56
